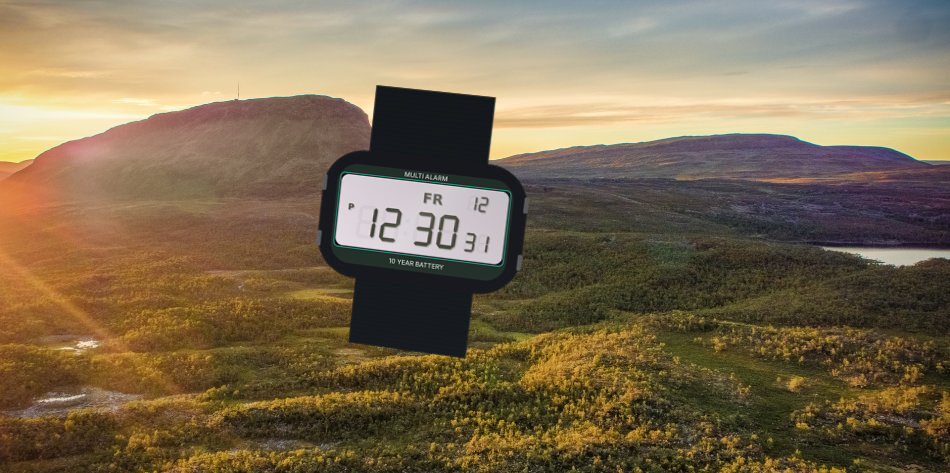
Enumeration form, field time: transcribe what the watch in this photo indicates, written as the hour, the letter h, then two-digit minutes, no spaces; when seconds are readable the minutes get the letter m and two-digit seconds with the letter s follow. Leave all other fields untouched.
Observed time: 12h30m31s
